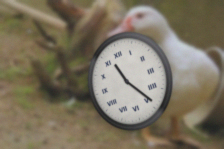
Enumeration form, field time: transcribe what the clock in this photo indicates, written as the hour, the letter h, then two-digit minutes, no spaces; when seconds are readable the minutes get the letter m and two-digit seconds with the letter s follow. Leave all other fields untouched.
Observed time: 11h24
